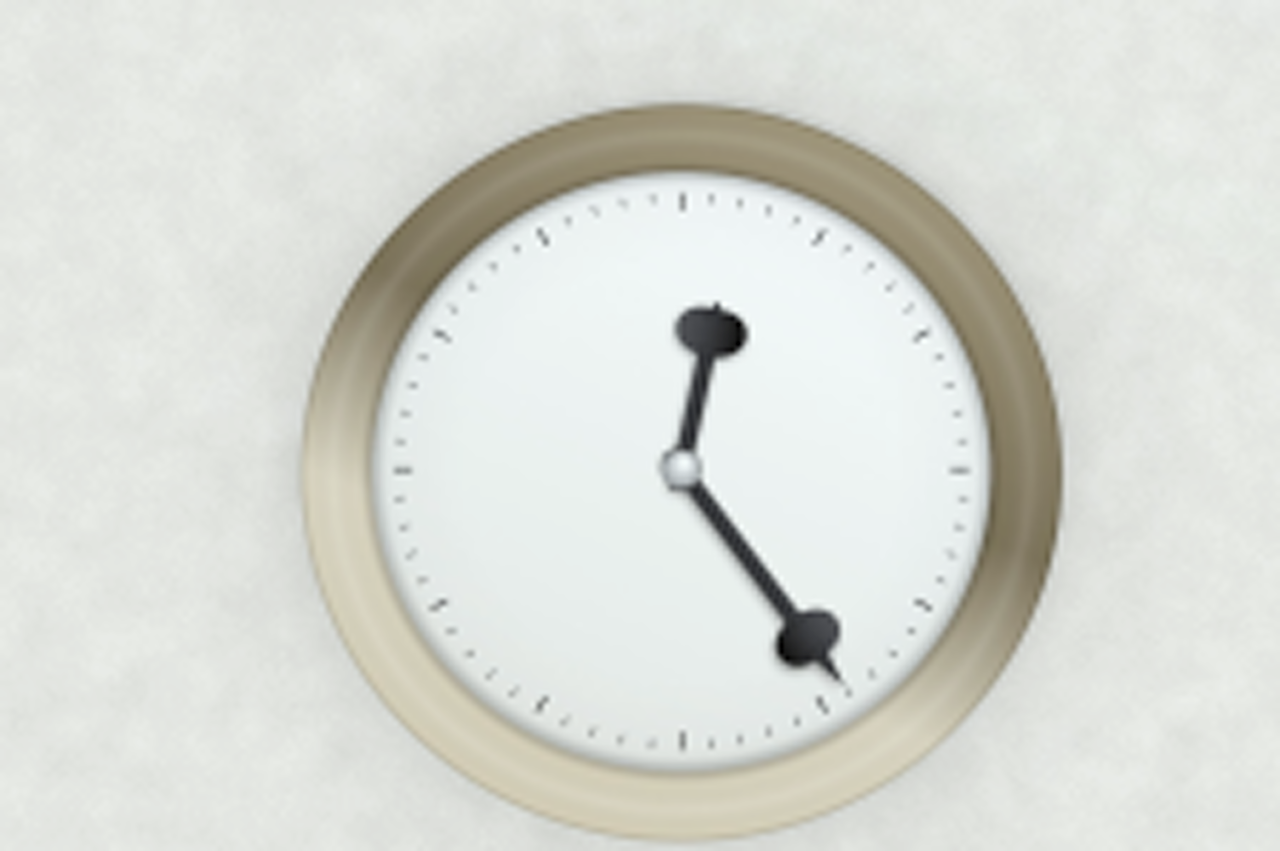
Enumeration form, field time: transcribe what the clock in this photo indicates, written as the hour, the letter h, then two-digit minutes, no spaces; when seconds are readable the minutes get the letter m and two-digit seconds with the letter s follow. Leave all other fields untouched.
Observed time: 12h24
